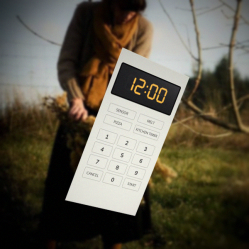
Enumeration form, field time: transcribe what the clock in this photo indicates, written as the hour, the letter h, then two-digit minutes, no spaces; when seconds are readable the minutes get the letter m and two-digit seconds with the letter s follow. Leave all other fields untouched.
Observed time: 12h00
